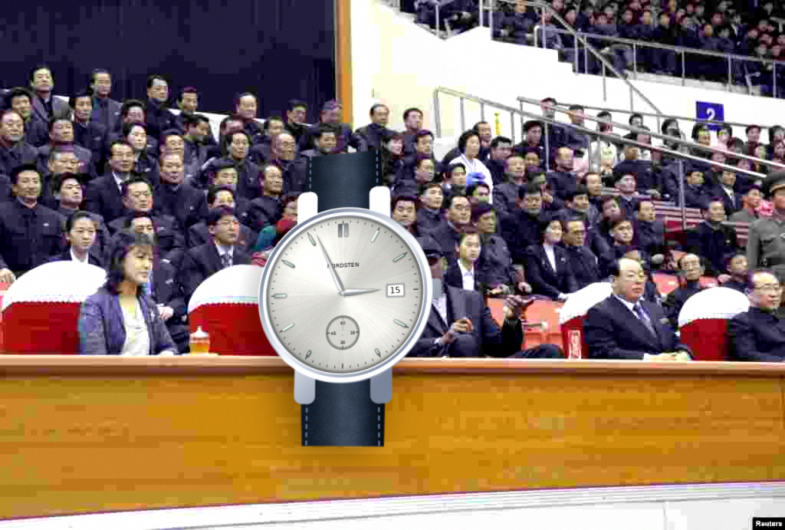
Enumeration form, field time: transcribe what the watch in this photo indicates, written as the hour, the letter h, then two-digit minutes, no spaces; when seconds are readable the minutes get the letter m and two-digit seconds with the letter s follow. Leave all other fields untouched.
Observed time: 2h56
